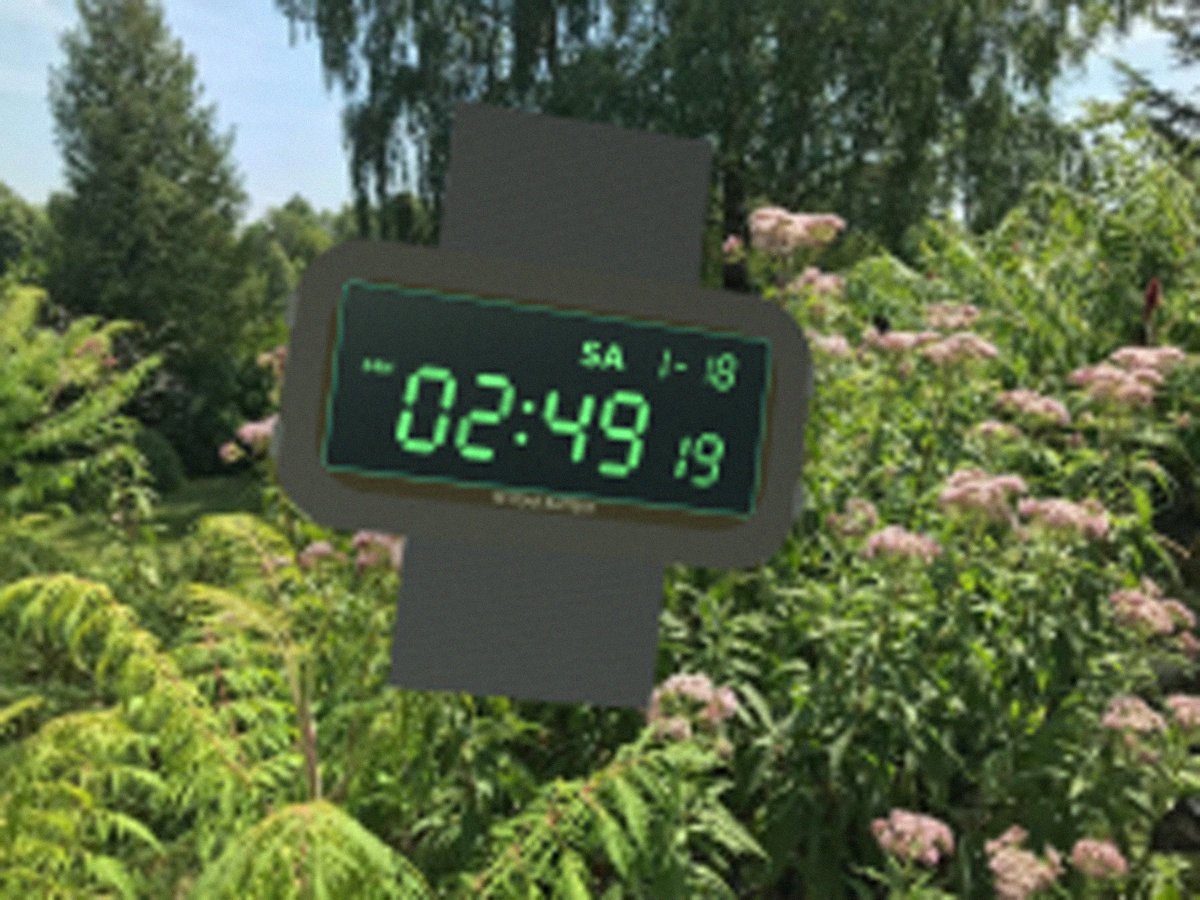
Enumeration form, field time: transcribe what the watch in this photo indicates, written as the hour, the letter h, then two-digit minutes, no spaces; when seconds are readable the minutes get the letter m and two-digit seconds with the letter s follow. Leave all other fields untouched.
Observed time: 2h49m19s
